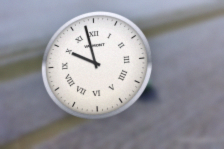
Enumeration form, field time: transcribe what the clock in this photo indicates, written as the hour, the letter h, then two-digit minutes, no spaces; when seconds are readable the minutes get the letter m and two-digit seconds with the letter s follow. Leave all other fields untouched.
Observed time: 9h58
